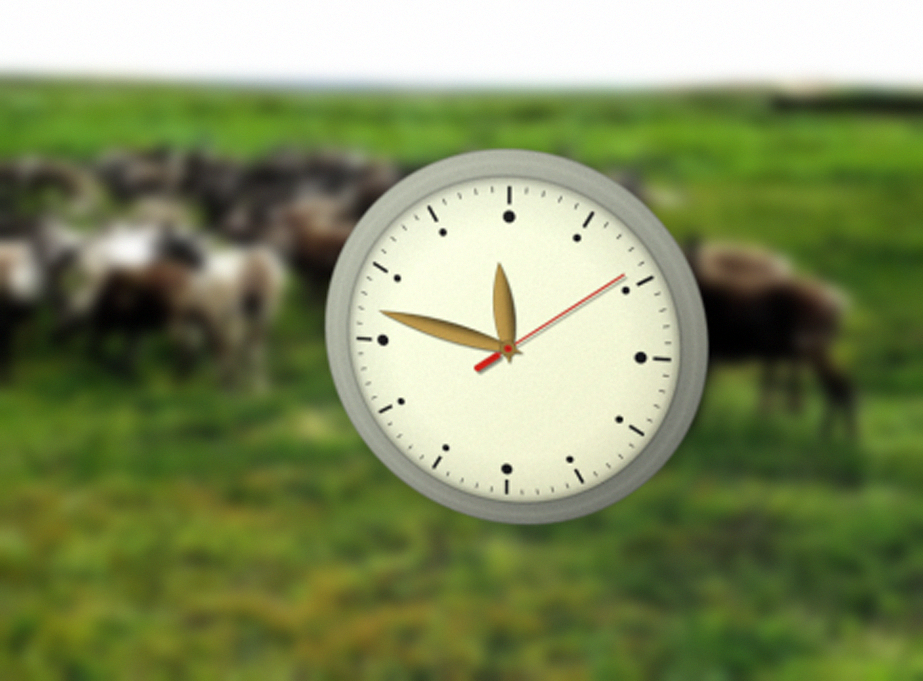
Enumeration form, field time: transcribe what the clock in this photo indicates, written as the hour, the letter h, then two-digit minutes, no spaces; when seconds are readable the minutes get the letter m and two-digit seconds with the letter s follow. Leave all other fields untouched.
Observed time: 11h47m09s
